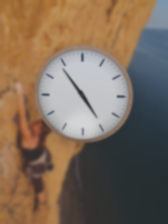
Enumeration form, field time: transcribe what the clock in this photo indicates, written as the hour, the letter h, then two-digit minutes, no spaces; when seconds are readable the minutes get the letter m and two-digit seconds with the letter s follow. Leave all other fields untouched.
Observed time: 4h54
